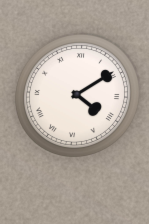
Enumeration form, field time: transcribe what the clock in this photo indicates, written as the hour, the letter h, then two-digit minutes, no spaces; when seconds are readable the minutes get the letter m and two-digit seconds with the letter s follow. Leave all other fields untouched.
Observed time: 4h09
